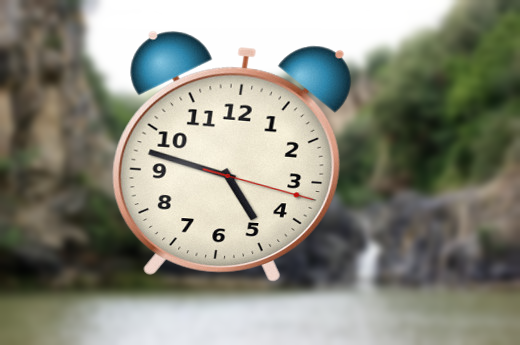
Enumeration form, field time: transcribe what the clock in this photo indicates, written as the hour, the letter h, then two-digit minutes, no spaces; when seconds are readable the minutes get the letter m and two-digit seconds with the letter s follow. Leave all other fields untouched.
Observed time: 4h47m17s
